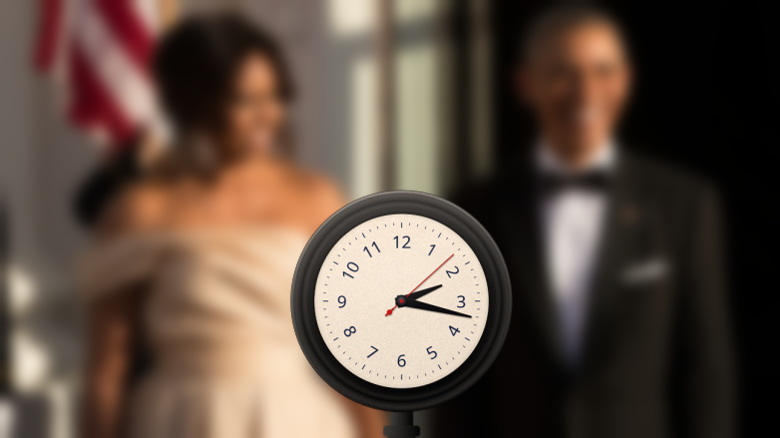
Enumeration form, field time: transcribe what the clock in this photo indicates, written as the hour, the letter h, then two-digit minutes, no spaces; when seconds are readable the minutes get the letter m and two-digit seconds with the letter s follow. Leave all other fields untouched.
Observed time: 2h17m08s
